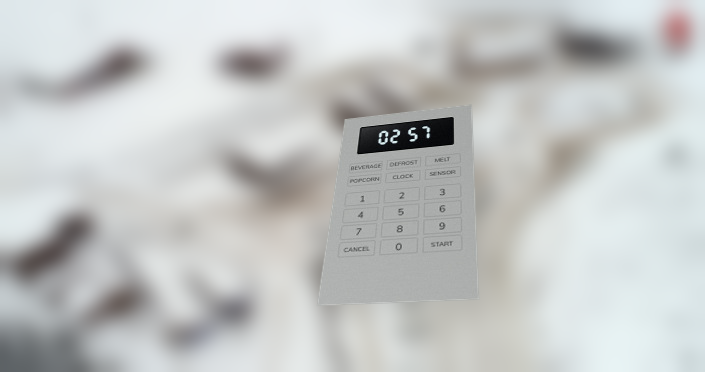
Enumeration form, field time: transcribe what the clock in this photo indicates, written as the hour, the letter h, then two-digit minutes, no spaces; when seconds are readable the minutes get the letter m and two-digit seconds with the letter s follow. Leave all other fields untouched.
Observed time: 2h57
